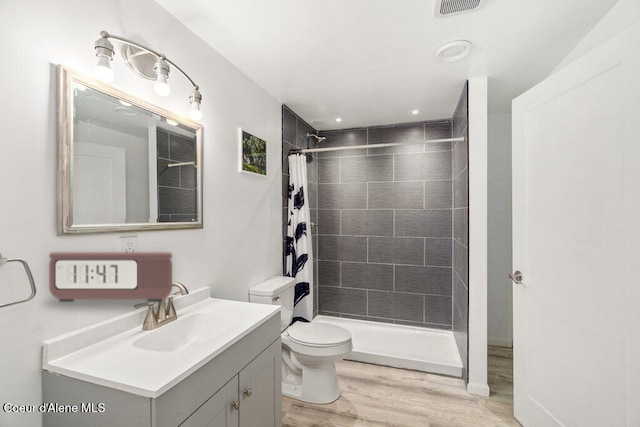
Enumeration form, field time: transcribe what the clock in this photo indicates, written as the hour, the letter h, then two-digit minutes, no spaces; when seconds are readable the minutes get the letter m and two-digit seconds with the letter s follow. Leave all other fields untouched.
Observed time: 11h47
